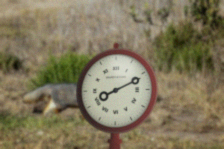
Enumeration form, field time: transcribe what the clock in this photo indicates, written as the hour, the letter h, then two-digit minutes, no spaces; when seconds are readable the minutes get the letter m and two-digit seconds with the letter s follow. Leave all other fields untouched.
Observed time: 8h11
